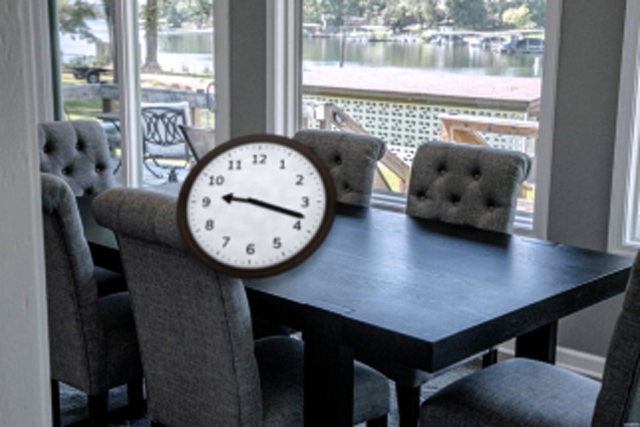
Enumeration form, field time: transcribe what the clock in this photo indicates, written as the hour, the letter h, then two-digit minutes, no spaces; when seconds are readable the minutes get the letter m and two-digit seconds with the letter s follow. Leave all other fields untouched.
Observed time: 9h18
